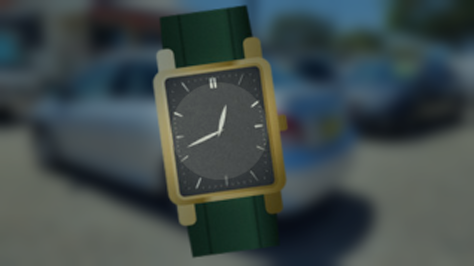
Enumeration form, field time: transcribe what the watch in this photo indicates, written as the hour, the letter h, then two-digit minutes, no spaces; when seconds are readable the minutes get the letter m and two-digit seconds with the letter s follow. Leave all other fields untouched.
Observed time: 12h42
